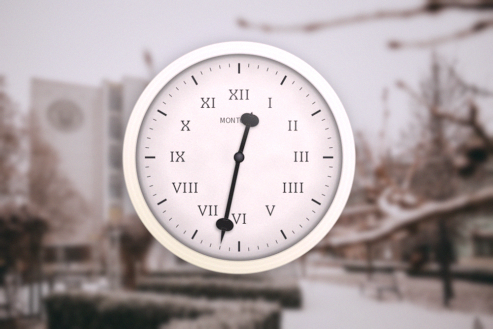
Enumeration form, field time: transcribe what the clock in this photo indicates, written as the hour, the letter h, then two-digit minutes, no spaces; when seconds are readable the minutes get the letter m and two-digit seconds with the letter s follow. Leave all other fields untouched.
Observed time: 12h32
